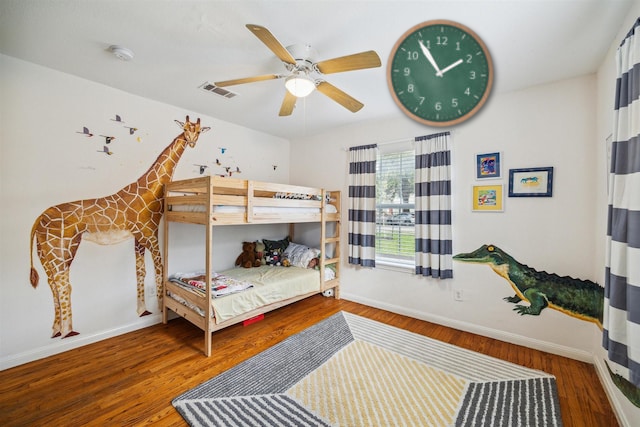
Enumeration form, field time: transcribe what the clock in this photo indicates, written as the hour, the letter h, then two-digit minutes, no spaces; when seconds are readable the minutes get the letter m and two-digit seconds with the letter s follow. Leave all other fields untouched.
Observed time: 1h54
